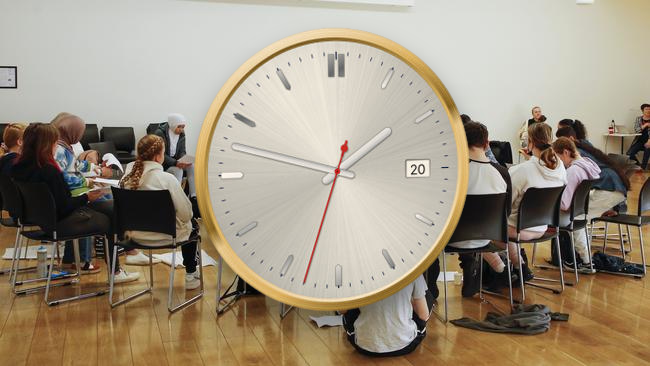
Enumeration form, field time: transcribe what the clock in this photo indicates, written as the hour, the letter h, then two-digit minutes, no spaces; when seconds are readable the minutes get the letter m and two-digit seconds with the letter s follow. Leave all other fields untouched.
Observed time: 1h47m33s
